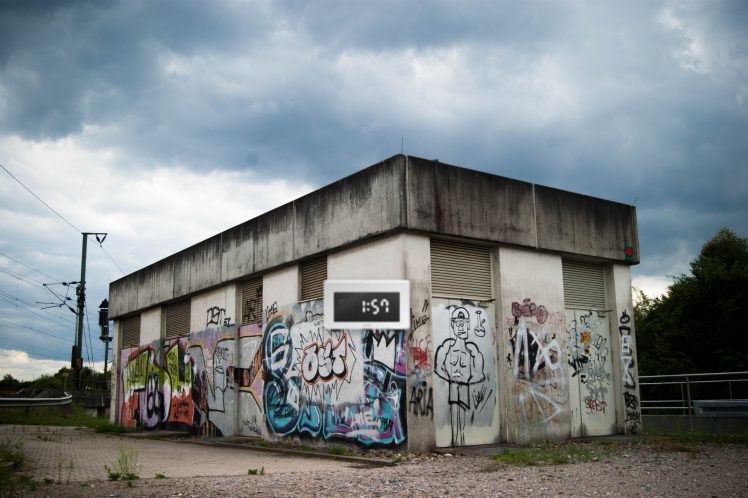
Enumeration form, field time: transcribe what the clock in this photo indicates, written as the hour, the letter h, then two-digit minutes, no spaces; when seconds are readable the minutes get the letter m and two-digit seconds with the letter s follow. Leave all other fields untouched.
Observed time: 1h57
